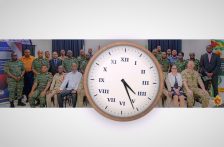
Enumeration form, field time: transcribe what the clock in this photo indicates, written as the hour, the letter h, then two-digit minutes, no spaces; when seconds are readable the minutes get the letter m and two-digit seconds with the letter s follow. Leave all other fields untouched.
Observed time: 4h26
